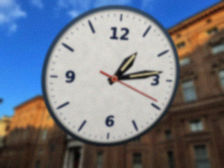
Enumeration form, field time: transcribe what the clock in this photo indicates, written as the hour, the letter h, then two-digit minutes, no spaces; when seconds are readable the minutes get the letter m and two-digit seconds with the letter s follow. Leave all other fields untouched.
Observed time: 1h13m19s
